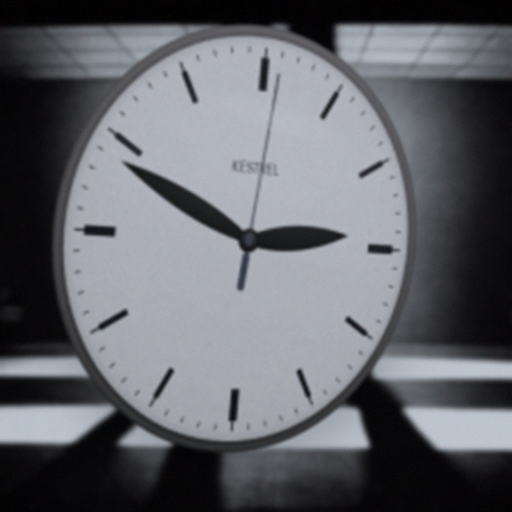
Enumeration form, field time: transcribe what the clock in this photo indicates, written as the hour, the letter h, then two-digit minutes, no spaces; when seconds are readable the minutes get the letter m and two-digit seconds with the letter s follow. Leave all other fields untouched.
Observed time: 2h49m01s
